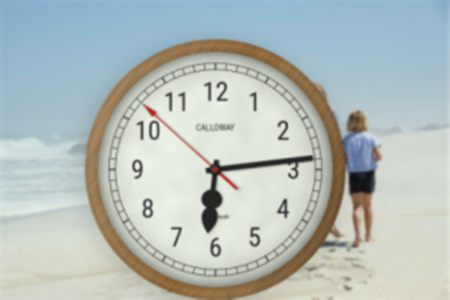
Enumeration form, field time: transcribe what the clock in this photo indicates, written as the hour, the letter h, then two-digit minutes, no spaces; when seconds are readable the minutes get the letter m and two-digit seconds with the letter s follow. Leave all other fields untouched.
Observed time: 6h13m52s
